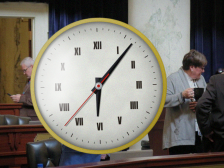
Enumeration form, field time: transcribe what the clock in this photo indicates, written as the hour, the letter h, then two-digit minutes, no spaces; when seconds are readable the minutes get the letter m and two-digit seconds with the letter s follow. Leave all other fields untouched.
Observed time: 6h06m37s
